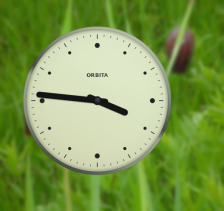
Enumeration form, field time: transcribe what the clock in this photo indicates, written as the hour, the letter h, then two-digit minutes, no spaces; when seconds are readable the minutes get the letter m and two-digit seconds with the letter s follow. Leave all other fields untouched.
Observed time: 3h46
